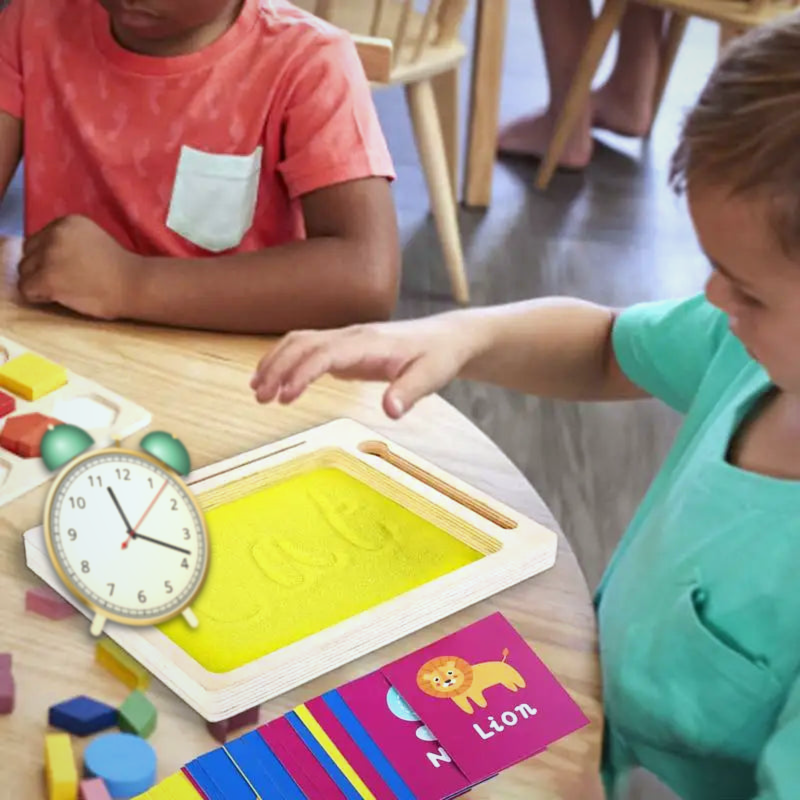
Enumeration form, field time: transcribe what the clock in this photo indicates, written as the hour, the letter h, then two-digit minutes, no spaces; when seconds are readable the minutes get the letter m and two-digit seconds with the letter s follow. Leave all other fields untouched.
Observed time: 11h18m07s
